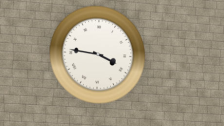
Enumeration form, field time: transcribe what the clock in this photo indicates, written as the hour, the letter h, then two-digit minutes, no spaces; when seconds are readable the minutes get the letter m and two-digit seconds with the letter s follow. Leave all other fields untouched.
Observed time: 3h46
